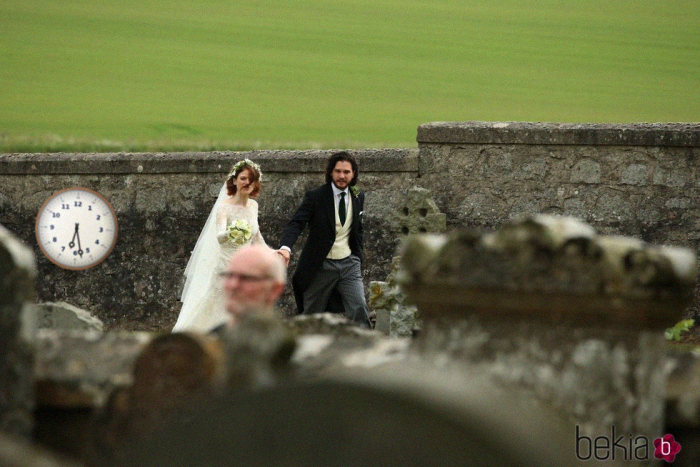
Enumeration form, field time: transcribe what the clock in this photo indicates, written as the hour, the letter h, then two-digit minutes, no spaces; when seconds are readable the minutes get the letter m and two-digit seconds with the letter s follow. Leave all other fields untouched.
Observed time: 6h28
